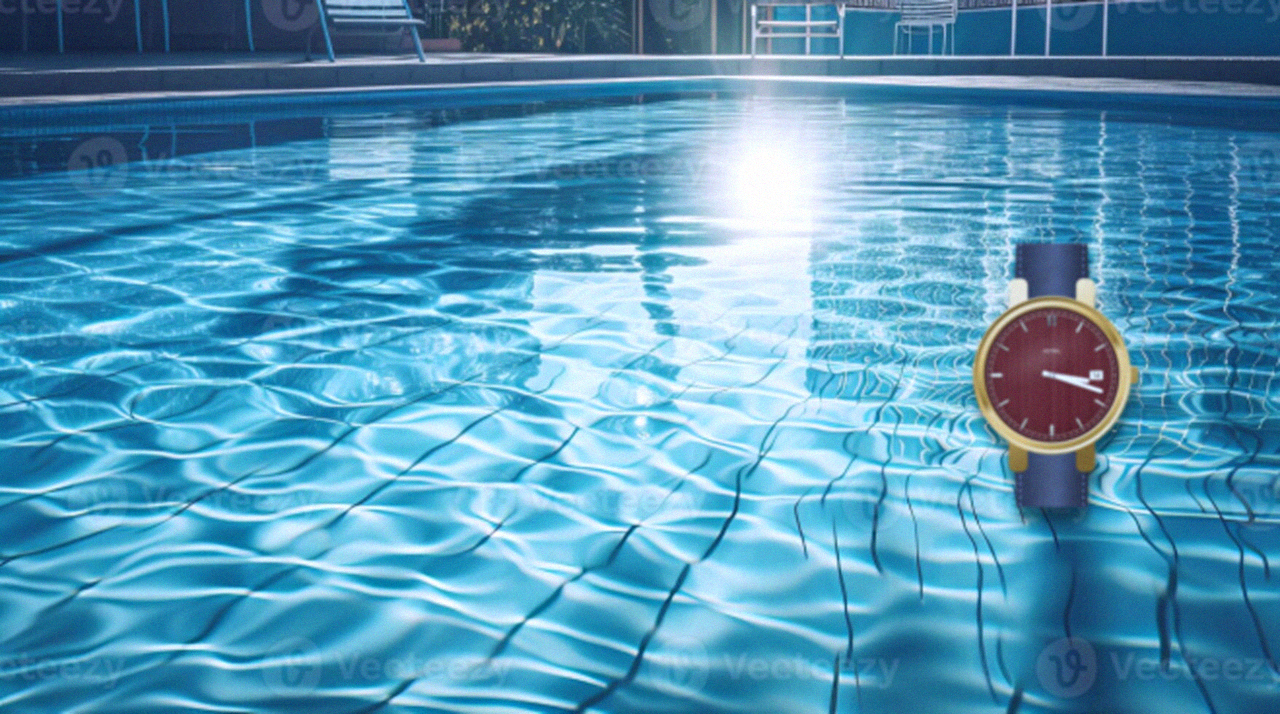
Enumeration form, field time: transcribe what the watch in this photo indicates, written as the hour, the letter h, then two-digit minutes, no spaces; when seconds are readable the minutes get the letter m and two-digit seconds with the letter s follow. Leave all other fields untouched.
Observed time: 3h18
